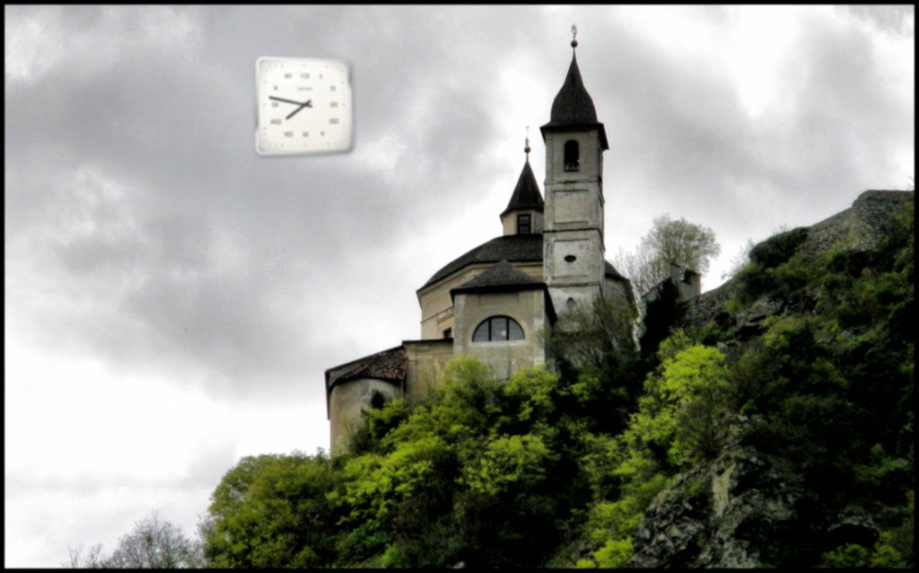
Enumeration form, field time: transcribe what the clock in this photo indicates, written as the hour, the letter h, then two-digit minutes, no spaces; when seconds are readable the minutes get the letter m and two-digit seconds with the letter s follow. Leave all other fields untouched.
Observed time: 7h47
